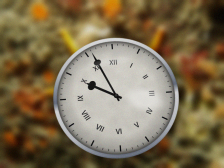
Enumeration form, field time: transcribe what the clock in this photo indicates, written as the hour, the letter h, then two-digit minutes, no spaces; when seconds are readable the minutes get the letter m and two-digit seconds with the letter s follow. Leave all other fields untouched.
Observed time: 9h56
